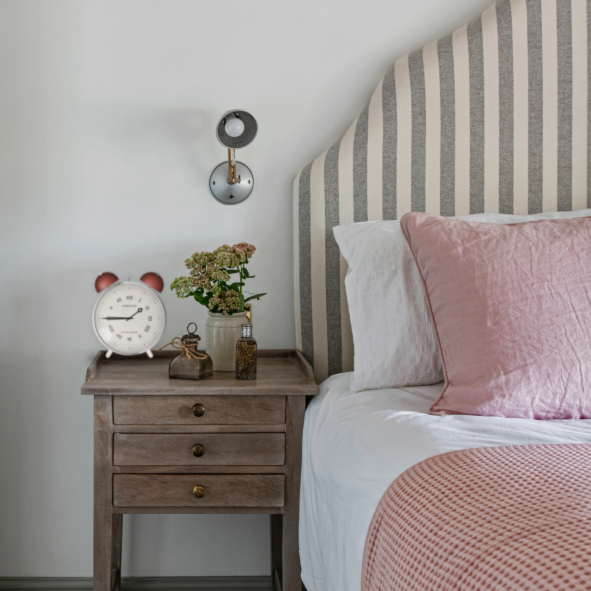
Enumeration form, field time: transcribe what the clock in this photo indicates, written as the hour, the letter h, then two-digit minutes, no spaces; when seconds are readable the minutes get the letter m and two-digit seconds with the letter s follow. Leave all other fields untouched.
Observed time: 1h45
